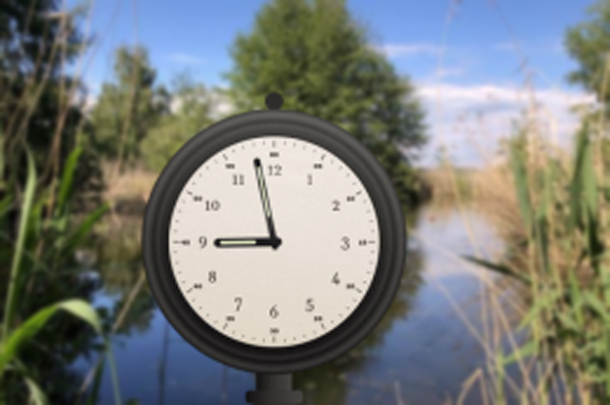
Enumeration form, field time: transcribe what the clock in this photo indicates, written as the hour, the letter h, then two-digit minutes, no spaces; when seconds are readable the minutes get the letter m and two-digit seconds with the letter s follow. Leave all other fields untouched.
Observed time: 8h58
